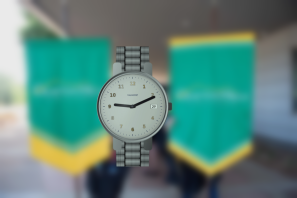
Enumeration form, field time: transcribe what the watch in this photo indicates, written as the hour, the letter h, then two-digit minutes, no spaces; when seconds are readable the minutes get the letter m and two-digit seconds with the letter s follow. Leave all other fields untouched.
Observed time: 9h11
